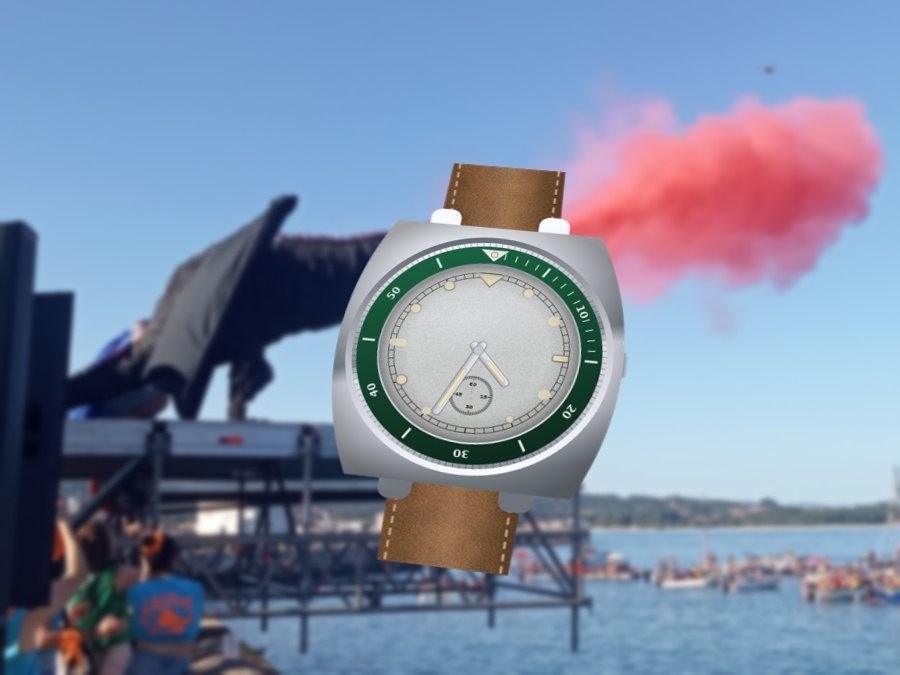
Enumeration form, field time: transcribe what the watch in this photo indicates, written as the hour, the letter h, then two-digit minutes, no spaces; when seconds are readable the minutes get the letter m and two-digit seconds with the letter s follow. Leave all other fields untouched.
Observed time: 4h34
